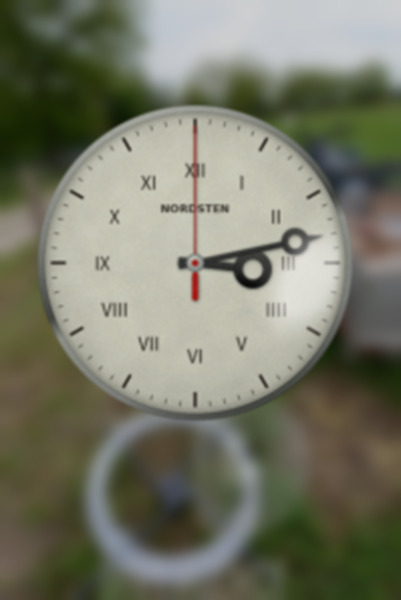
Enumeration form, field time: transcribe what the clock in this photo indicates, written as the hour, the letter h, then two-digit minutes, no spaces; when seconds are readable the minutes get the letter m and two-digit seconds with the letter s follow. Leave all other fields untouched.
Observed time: 3h13m00s
